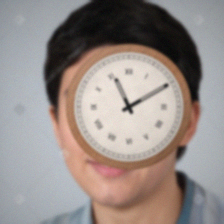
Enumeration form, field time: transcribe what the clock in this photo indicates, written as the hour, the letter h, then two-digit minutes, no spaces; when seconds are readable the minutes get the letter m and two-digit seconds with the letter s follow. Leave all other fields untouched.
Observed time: 11h10
